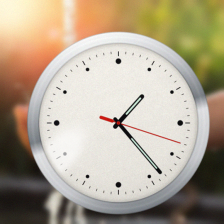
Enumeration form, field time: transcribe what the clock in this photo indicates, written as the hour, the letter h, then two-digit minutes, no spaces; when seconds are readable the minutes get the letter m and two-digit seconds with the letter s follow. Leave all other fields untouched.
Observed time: 1h23m18s
